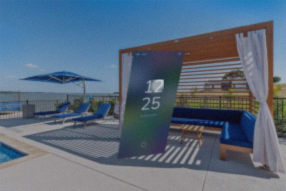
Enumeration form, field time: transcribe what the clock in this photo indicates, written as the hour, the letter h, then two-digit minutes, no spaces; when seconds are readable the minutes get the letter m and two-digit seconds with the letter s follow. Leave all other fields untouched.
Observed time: 12h25
